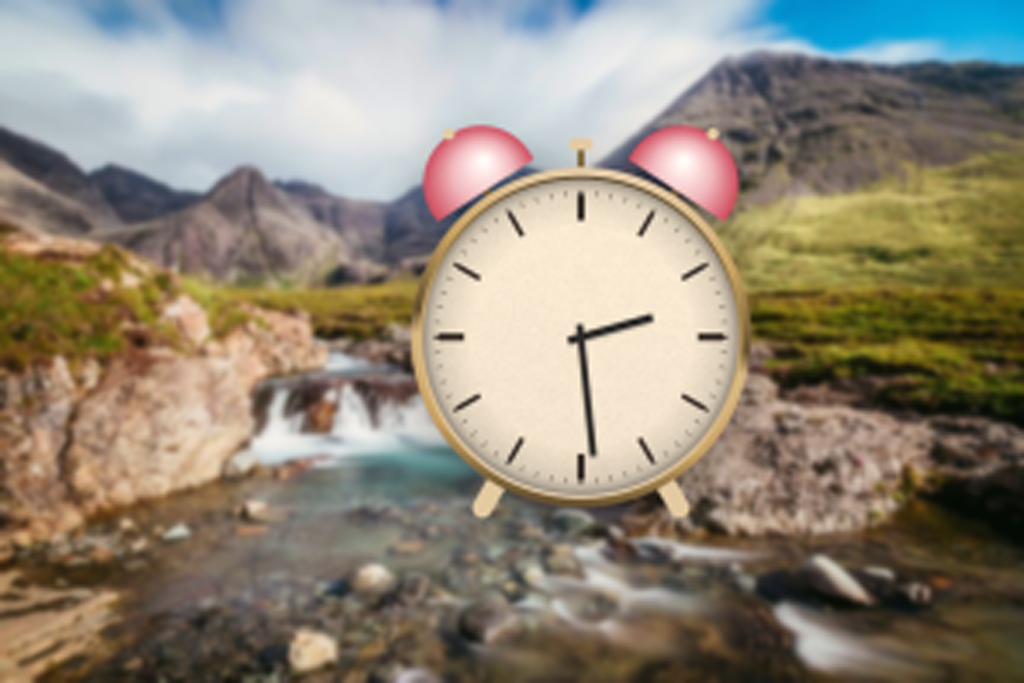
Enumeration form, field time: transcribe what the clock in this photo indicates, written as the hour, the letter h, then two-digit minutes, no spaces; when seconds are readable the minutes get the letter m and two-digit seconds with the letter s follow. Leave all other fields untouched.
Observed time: 2h29
